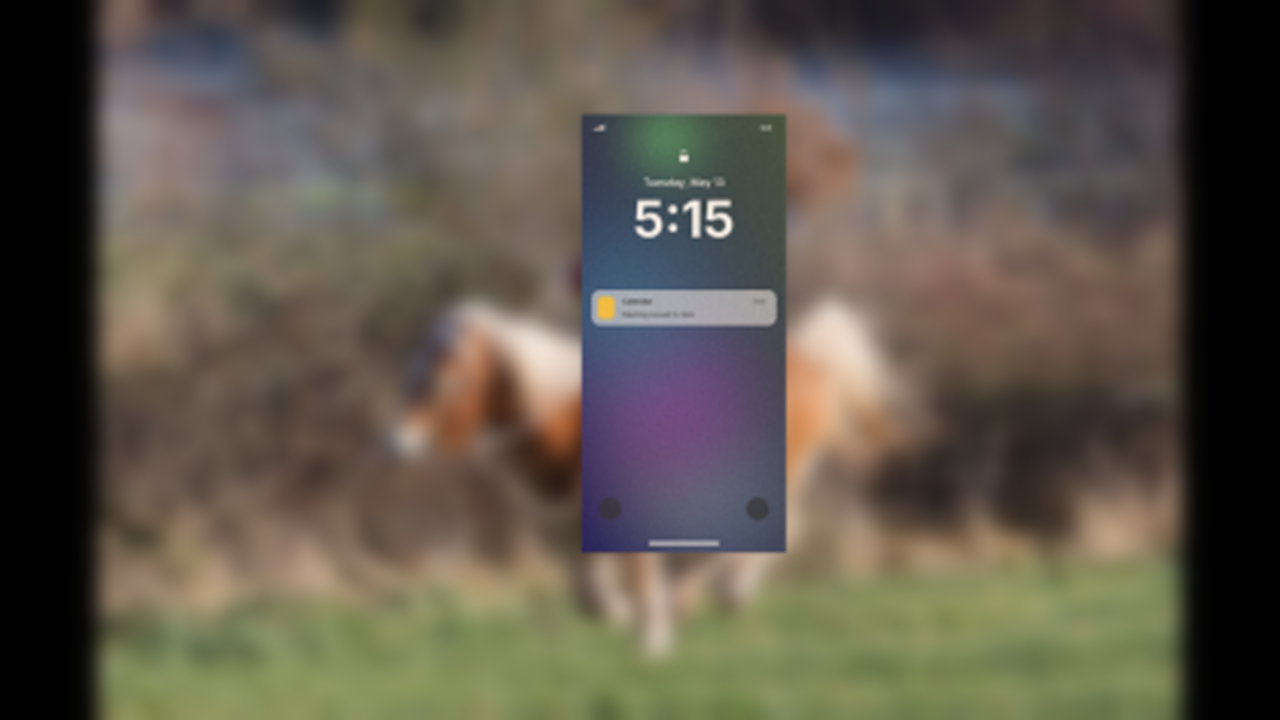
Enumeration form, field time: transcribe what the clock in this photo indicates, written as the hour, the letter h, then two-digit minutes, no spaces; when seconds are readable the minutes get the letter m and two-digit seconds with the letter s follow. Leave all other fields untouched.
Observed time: 5h15
